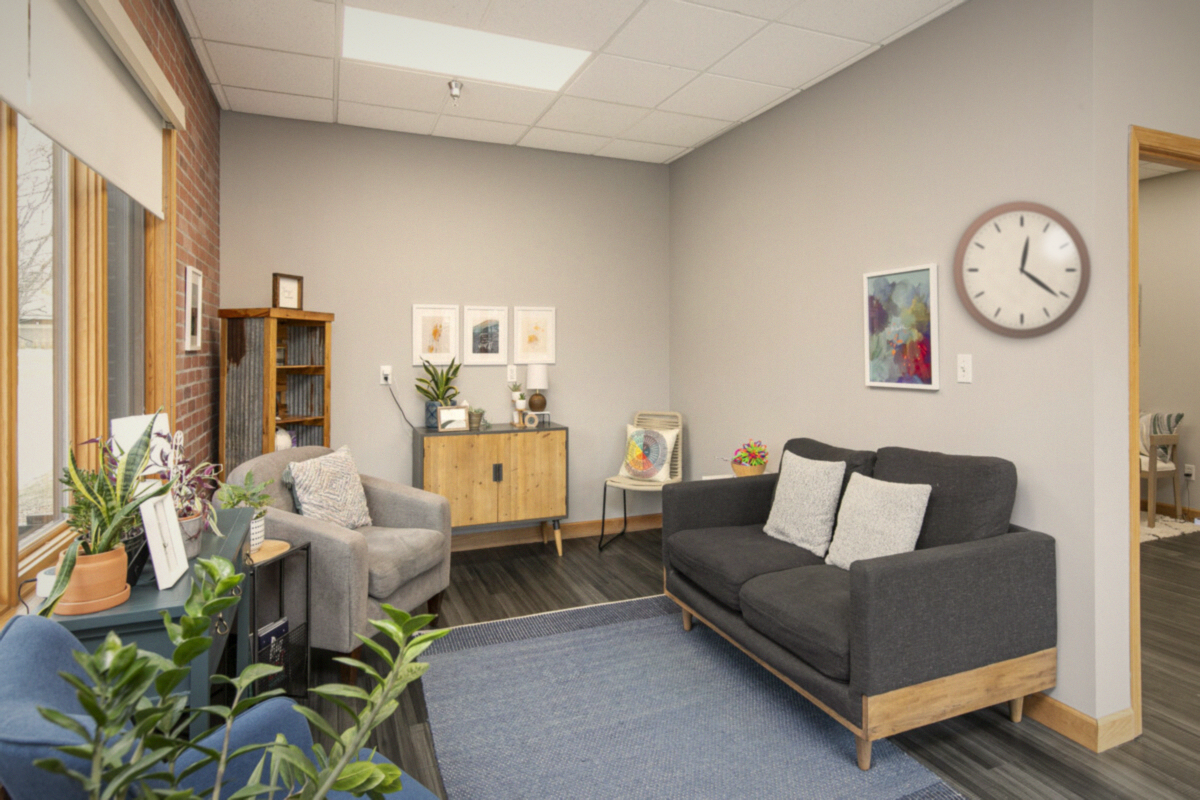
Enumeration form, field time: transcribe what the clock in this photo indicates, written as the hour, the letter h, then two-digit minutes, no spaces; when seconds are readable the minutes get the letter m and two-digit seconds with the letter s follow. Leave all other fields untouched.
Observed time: 12h21
